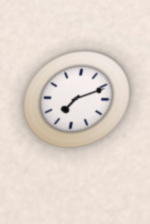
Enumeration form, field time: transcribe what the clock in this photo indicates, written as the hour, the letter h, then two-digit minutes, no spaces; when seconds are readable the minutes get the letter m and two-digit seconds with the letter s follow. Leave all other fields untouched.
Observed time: 7h11
